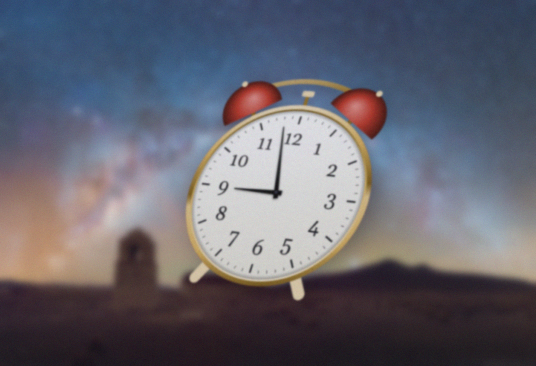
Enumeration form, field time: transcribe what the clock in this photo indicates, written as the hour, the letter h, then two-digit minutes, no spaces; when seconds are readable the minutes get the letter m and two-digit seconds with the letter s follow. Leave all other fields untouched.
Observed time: 8h58
